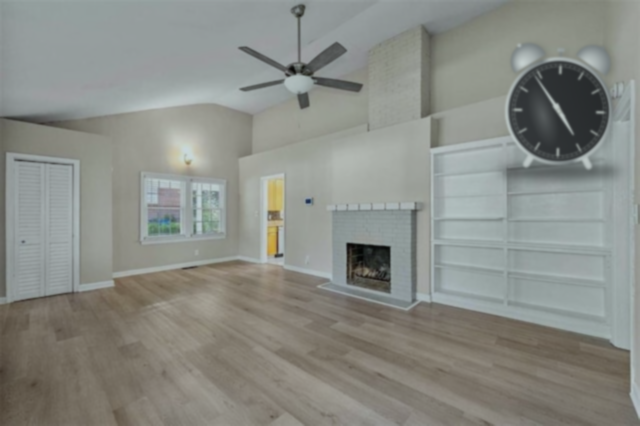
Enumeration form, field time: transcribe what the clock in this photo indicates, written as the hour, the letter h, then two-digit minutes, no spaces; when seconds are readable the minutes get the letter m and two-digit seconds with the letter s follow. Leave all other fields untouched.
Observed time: 4h54
